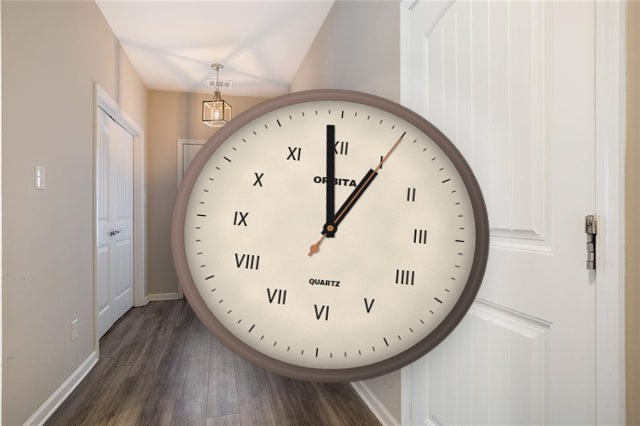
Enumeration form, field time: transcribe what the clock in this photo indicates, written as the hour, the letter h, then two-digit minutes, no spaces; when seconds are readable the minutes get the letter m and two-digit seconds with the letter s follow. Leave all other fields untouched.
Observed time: 12h59m05s
